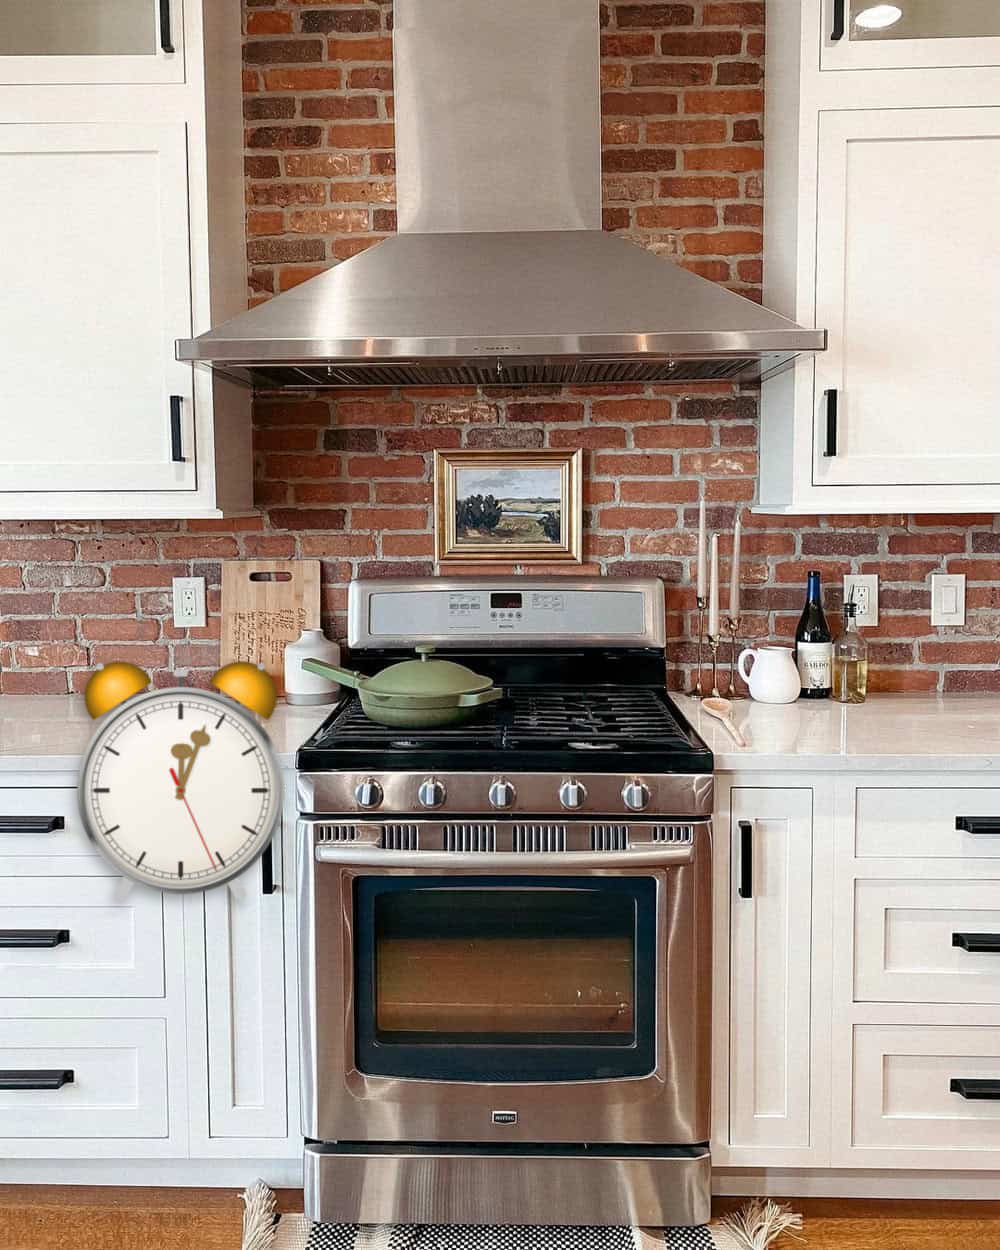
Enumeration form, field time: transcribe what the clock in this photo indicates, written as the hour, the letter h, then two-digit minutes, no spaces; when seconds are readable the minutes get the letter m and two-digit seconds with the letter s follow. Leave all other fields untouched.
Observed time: 12h03m26s
